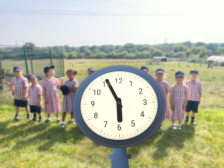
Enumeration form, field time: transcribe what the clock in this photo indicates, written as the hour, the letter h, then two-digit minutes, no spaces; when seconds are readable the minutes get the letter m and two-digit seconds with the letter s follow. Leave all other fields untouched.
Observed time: 5h56
